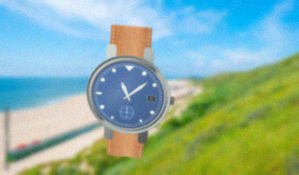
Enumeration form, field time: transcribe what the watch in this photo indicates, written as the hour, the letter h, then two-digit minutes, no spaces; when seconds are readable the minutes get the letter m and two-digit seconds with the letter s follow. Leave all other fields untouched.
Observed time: 11h08
